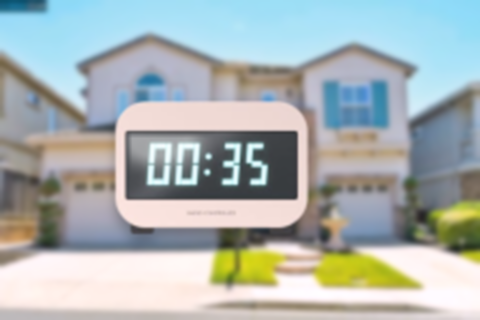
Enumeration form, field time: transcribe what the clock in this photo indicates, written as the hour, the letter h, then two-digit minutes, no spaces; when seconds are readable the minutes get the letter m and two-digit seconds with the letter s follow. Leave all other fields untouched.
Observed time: 0h35
